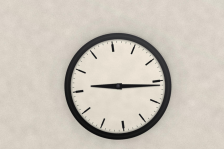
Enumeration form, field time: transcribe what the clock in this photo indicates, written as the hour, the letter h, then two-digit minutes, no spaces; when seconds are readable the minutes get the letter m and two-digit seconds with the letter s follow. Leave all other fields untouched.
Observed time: 9h16
